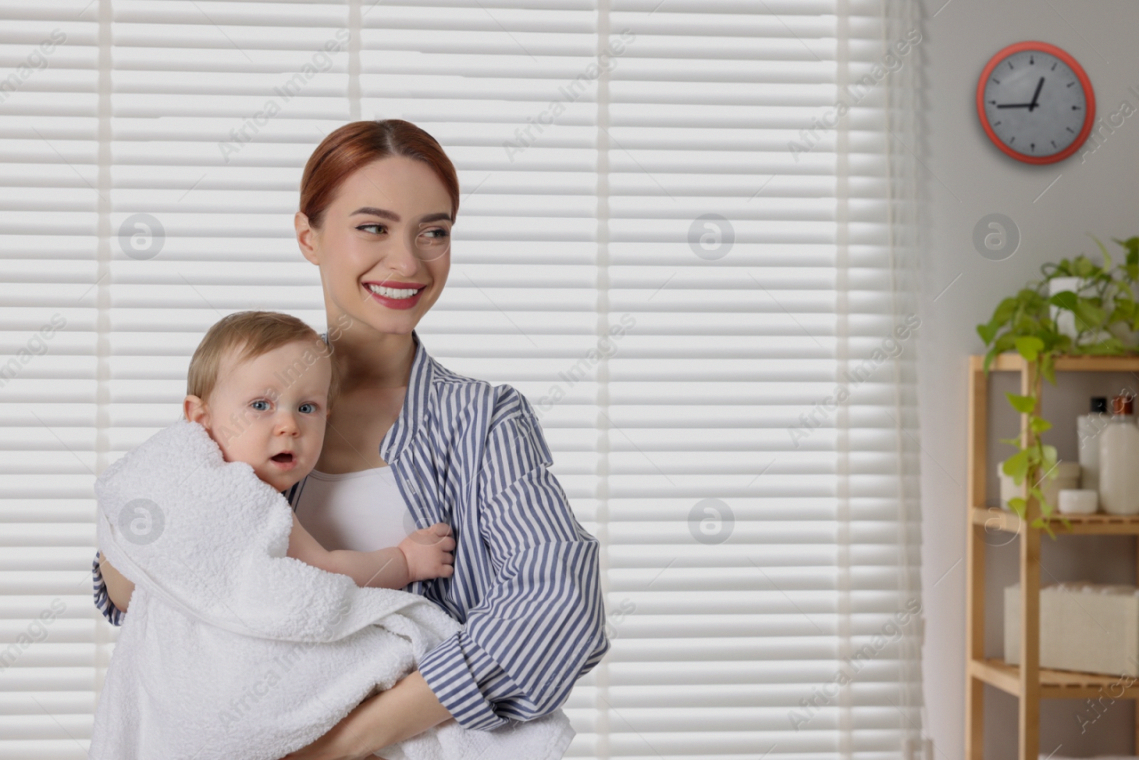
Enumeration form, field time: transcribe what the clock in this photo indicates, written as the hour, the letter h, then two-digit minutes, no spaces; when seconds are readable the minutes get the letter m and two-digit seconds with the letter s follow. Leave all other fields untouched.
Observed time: 12h44
